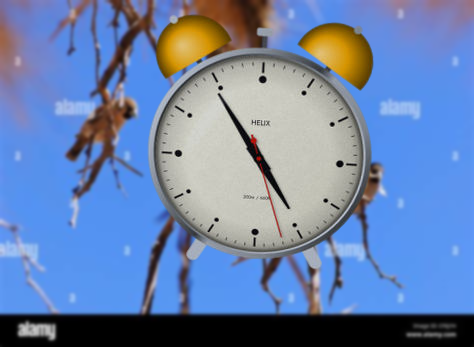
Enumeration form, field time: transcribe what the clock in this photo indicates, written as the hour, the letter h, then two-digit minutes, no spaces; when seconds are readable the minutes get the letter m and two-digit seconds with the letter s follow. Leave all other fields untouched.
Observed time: 4h54m27s
